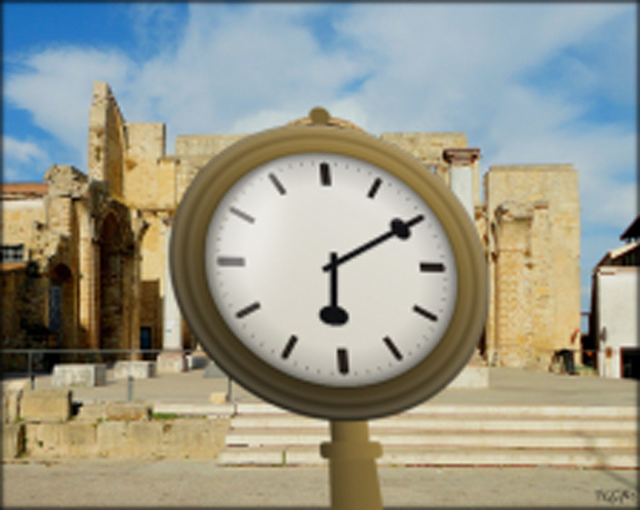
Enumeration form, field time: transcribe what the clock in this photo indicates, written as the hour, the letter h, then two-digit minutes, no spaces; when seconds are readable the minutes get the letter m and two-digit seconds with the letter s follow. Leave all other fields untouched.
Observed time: 6h10
